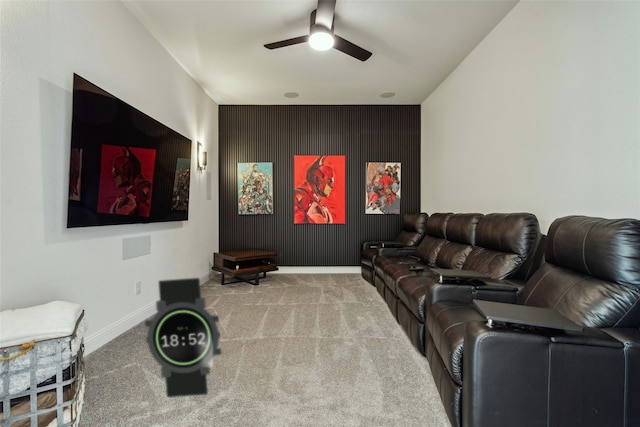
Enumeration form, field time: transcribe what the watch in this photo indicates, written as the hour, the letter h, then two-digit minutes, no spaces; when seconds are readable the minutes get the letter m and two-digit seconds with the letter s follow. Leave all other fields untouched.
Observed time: 18h52
